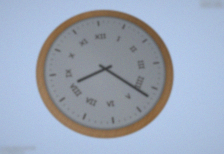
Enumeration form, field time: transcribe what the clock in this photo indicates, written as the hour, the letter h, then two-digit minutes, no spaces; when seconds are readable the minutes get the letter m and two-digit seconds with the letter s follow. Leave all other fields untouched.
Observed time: 8h22
